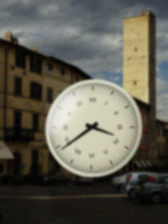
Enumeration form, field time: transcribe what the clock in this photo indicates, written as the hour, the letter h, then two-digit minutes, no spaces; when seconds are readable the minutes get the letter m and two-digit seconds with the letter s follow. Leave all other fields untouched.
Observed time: 3h39
